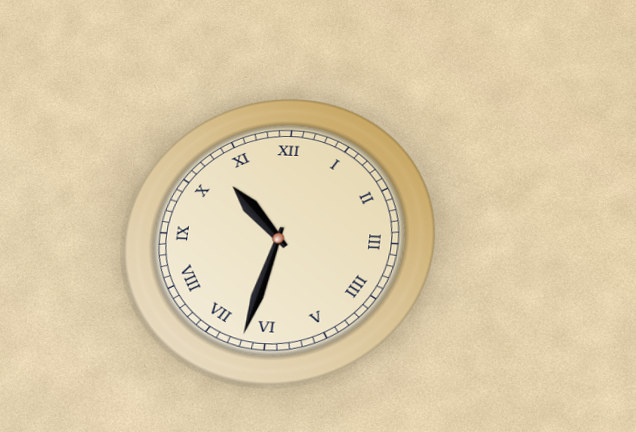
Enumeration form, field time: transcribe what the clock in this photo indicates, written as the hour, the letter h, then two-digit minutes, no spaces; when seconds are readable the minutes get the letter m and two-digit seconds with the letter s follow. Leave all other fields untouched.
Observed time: 10h32
